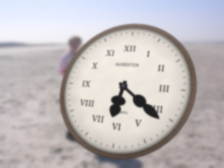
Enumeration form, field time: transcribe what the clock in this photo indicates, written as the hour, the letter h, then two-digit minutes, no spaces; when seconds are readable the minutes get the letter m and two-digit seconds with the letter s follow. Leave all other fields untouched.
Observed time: 6h21
